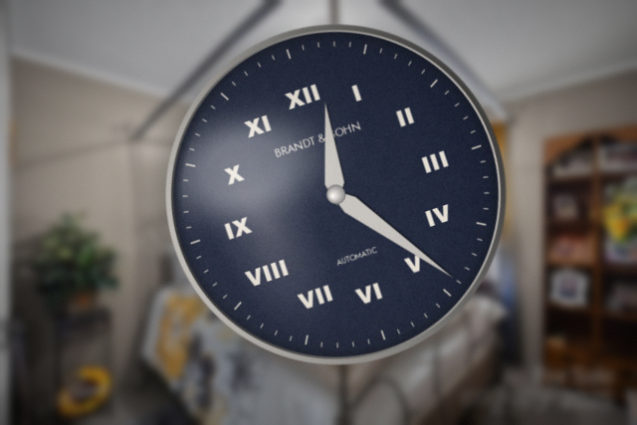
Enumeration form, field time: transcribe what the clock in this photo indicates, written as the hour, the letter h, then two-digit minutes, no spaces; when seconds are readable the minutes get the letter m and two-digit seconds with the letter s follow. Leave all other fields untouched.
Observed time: 12h24
